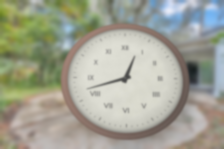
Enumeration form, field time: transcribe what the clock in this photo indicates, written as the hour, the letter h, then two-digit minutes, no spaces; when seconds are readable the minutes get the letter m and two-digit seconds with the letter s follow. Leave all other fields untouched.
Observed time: 12h42
